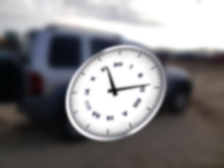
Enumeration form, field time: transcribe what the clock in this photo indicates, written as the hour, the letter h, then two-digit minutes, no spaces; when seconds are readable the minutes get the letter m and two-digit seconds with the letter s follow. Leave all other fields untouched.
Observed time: 11h14
